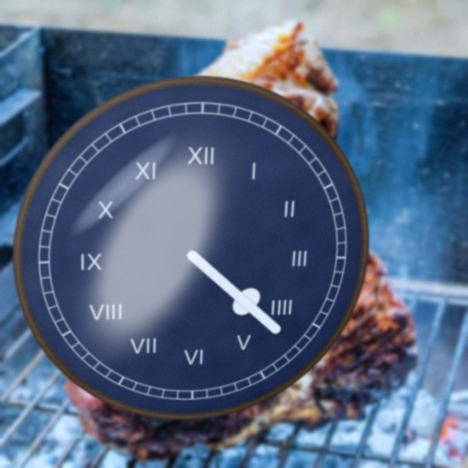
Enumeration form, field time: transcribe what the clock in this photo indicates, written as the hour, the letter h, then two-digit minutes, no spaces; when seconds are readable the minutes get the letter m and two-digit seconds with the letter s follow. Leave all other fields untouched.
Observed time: 4h22
